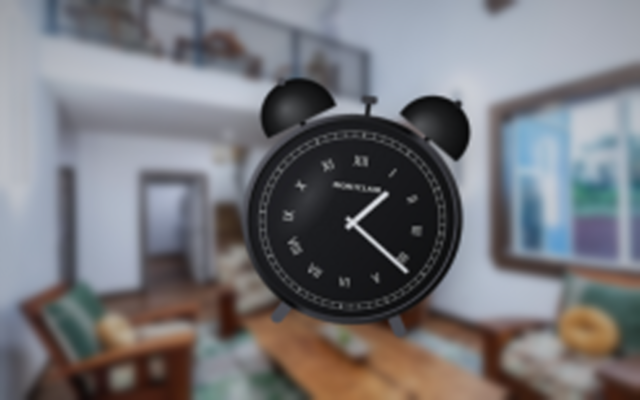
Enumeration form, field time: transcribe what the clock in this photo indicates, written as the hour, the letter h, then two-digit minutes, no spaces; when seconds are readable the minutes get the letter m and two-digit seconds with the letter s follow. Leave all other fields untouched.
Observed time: 1h21
